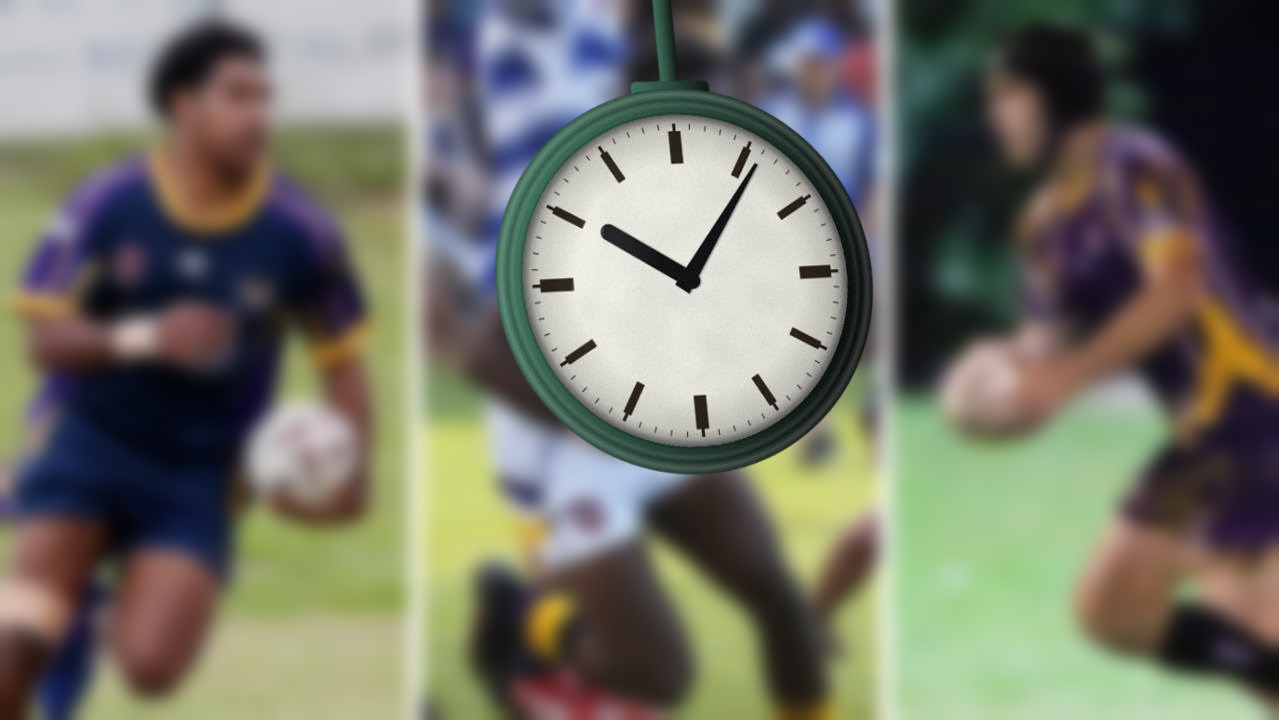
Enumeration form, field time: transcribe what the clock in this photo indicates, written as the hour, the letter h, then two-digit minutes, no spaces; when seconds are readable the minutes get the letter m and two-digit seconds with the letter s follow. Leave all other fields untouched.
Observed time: 10h06
